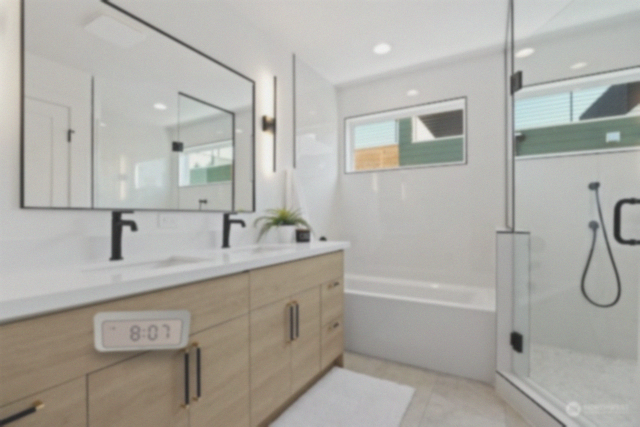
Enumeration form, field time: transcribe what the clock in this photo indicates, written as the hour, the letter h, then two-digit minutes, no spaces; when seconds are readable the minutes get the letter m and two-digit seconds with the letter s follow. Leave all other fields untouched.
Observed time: 8h07
